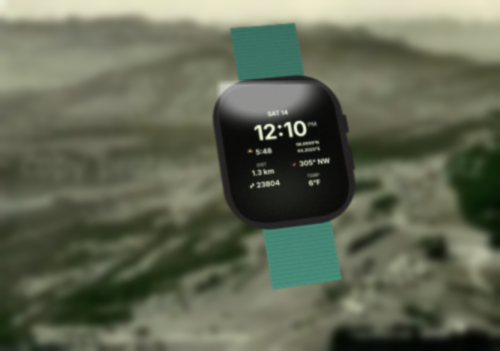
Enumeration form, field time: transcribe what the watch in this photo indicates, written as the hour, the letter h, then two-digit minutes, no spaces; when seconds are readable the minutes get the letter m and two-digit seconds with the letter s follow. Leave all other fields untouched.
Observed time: 12h10
